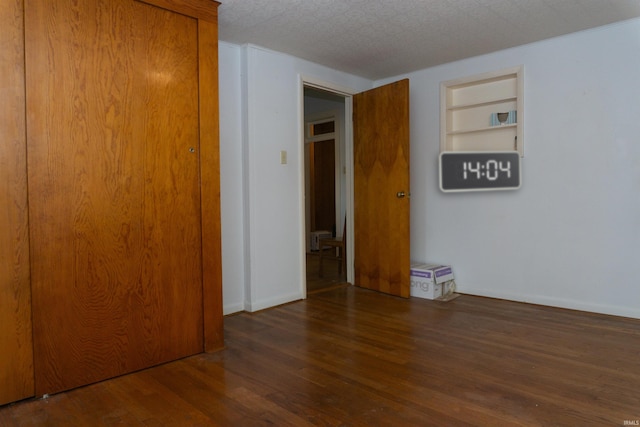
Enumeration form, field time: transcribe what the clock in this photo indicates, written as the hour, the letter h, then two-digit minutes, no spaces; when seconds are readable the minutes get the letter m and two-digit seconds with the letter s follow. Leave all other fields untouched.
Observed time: 14h04
